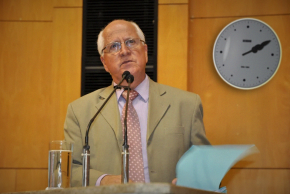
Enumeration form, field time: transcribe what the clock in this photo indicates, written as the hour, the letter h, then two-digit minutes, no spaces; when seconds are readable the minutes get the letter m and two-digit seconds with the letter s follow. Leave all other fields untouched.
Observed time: 2h10
